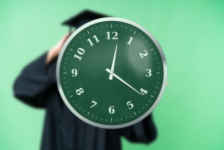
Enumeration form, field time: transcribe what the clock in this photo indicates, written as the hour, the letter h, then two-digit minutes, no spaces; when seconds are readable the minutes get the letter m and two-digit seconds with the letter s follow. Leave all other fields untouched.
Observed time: 12h21
